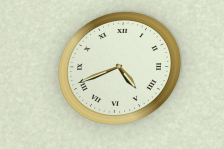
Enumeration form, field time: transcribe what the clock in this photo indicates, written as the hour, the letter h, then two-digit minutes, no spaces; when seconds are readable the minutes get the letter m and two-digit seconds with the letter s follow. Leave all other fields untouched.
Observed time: 4h41
